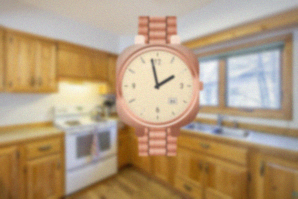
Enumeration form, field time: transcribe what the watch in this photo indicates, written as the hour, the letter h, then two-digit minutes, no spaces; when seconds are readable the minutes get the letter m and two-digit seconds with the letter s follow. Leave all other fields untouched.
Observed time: 1h58
